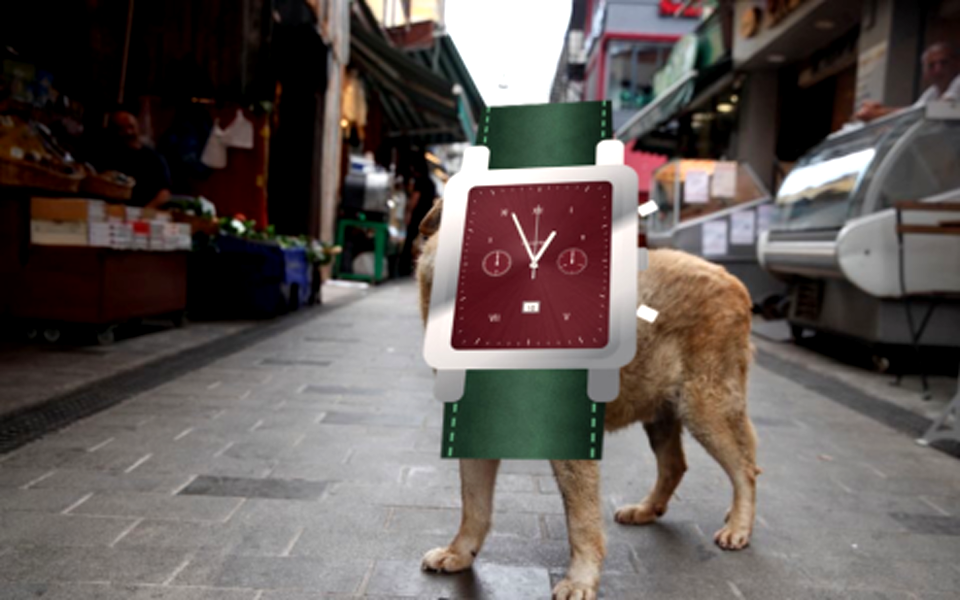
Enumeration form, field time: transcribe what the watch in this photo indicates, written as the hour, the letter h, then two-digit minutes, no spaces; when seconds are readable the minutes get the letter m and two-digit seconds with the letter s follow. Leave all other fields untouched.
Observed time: 12h56
